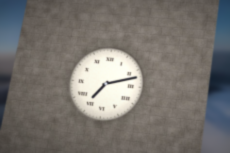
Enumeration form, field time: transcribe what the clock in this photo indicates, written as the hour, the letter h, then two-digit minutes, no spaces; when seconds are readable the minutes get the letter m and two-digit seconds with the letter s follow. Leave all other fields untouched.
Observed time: 7h12
